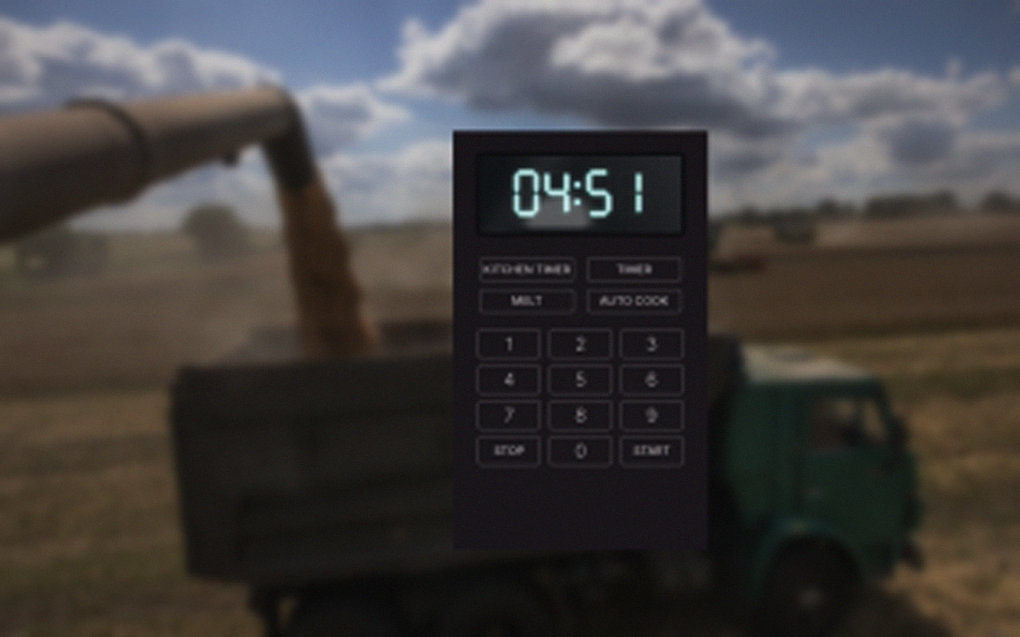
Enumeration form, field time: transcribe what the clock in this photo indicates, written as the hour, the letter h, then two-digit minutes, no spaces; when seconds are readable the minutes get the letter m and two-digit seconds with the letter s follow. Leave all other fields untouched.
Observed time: 4h51
